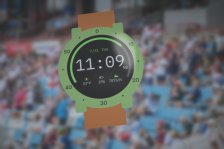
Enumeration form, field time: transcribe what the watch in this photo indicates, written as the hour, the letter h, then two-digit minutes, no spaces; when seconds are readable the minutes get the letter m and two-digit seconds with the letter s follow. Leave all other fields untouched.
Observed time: 11h09
